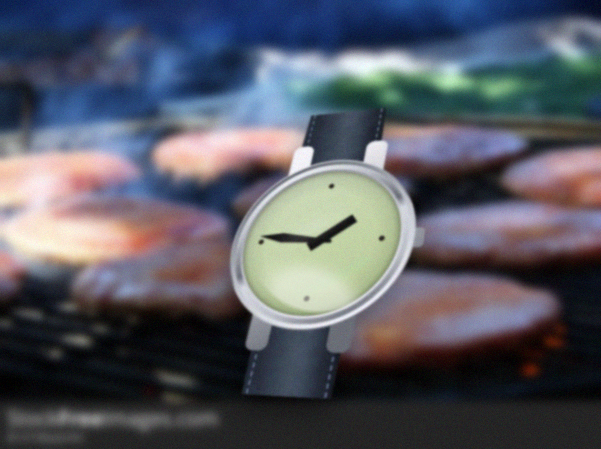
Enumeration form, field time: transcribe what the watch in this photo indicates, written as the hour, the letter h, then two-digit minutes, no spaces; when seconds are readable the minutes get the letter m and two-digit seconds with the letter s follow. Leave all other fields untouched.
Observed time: 1h46
